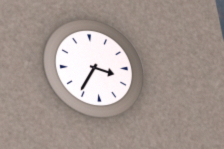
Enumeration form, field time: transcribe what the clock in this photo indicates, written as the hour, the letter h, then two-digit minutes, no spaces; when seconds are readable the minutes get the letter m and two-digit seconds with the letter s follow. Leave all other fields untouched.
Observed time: 3h36
